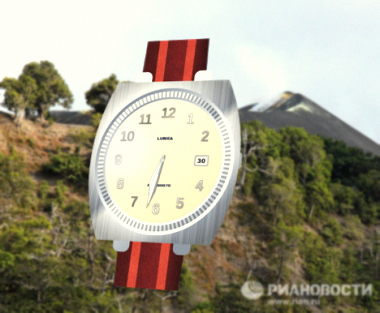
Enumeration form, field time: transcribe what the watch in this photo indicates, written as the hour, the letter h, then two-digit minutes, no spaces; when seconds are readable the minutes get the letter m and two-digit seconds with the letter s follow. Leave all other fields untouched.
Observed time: 6h32
